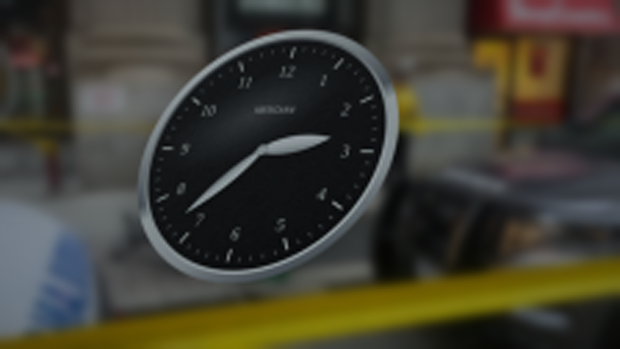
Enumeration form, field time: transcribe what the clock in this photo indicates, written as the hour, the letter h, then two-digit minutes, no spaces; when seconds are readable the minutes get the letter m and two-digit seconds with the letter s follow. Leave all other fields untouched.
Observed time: 2h37
